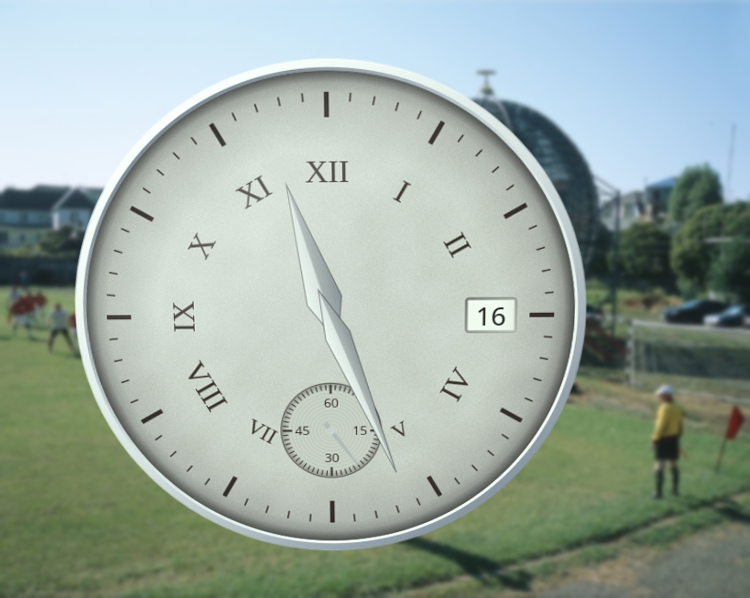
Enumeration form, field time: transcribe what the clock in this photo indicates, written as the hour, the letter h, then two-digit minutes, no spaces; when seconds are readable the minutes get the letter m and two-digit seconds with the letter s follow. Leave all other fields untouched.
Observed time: 11h26m24s
